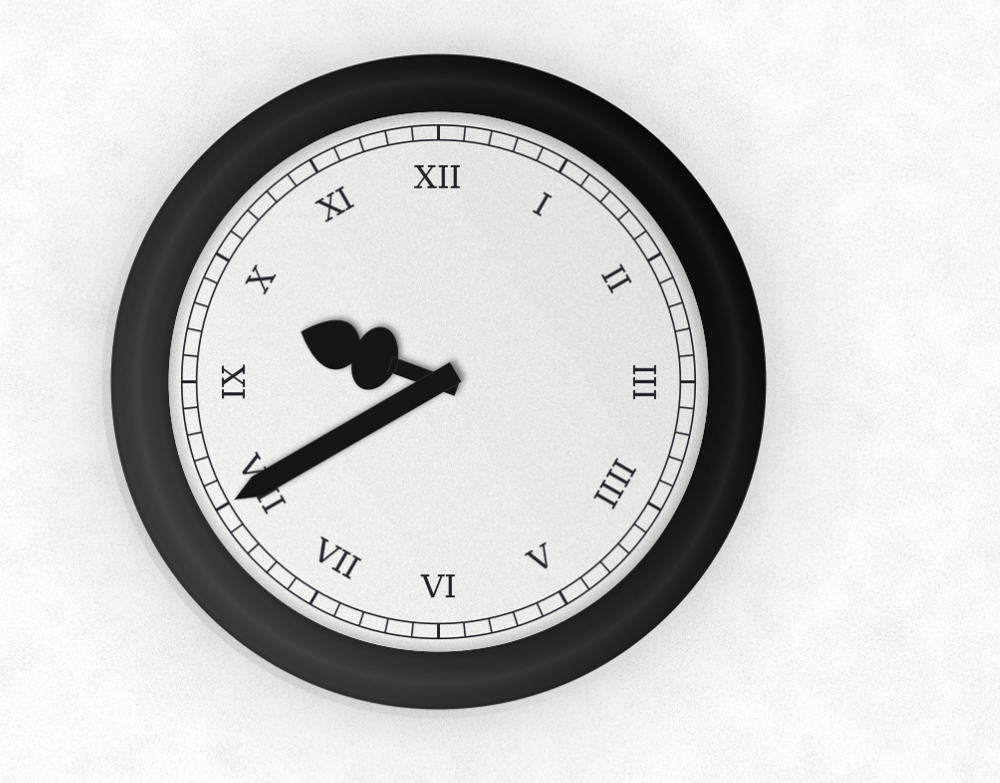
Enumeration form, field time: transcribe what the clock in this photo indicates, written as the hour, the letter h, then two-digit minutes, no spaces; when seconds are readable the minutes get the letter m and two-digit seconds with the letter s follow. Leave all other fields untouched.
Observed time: 9h40
